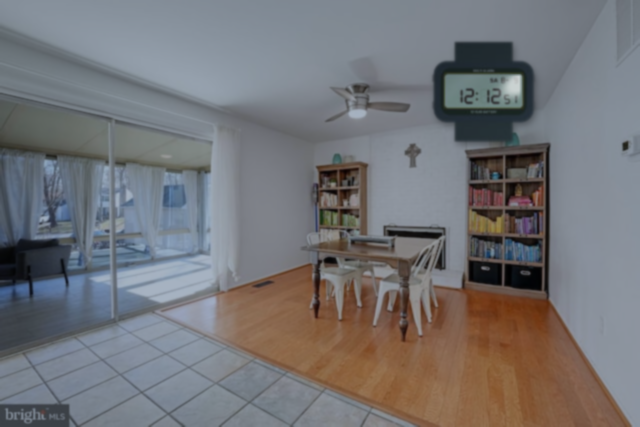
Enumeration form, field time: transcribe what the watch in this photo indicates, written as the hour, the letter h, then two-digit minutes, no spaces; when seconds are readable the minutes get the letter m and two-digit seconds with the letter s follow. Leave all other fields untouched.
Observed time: 12h12
